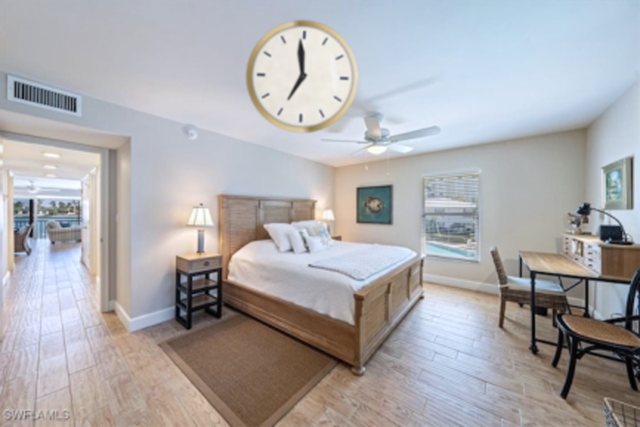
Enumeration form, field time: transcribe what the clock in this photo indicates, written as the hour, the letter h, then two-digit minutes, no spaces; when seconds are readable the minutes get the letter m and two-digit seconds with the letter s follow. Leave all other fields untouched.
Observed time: 6h59
